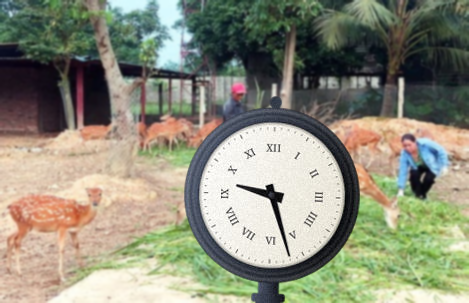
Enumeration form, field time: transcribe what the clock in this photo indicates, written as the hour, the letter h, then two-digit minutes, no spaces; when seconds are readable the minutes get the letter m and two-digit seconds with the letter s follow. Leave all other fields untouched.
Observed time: 9h27
